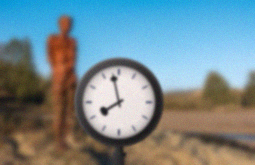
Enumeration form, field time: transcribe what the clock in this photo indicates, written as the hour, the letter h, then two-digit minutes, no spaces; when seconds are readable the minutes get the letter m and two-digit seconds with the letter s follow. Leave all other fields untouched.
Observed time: 7h58
